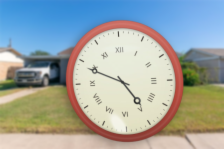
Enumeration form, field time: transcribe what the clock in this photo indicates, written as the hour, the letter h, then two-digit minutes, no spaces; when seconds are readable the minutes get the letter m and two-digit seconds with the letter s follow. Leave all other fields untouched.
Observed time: 4h49
